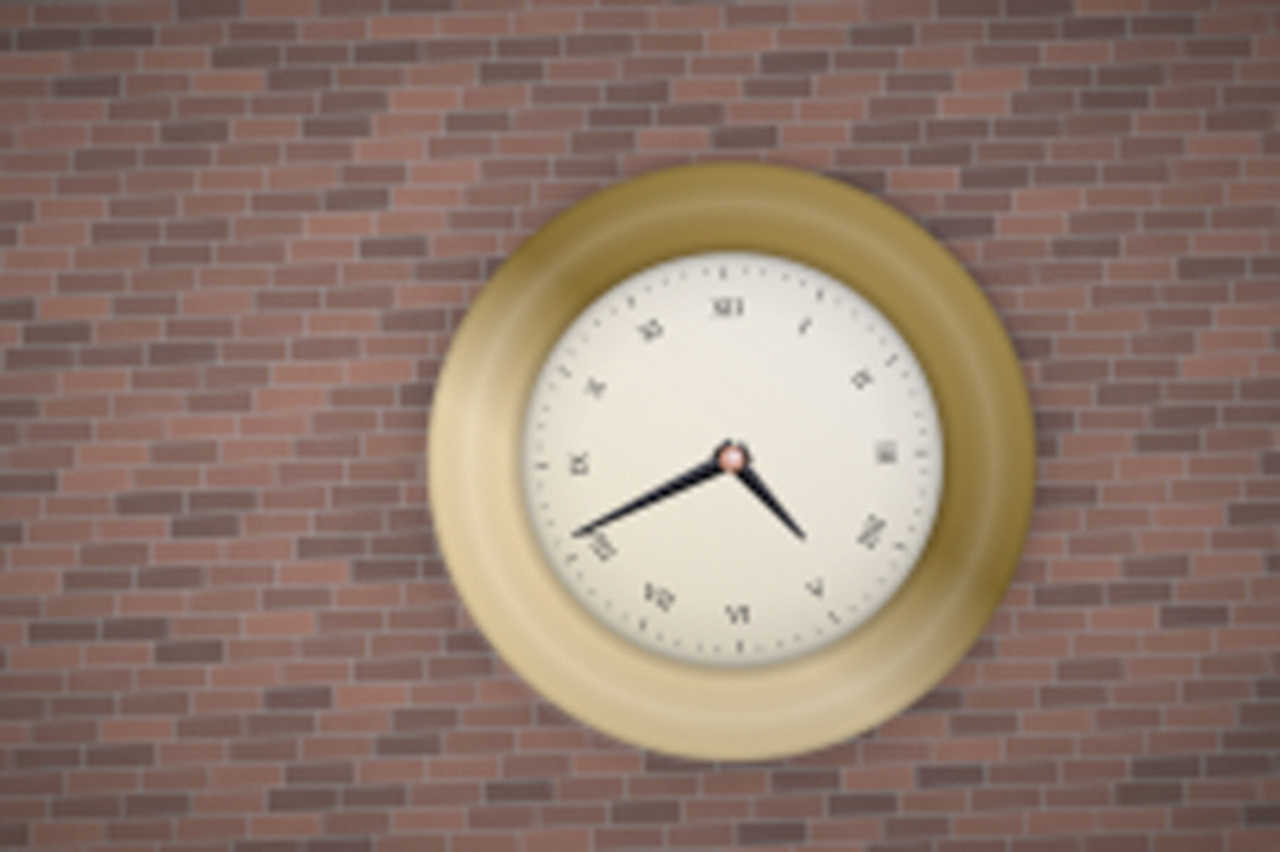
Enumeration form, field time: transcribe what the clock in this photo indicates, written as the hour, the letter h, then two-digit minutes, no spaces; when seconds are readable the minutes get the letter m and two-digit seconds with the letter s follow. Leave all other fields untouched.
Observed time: 4h41
